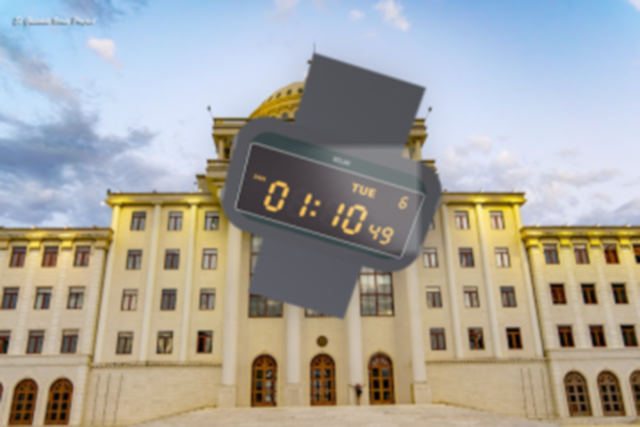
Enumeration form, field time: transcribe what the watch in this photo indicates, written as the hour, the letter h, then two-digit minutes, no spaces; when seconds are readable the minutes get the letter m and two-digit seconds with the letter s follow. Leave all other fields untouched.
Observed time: 1h10m49s
